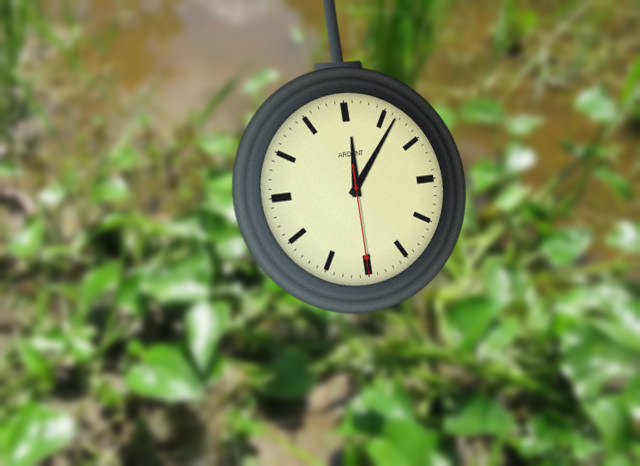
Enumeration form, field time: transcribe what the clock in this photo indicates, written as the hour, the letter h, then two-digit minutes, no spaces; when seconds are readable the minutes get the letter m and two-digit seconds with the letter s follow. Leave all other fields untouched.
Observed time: 12h06m30s
